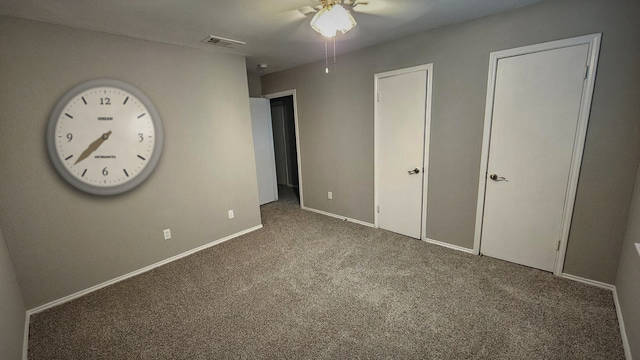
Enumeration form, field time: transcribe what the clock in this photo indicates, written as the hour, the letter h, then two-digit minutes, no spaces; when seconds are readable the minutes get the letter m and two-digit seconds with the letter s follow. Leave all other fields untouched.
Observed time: 7h38
